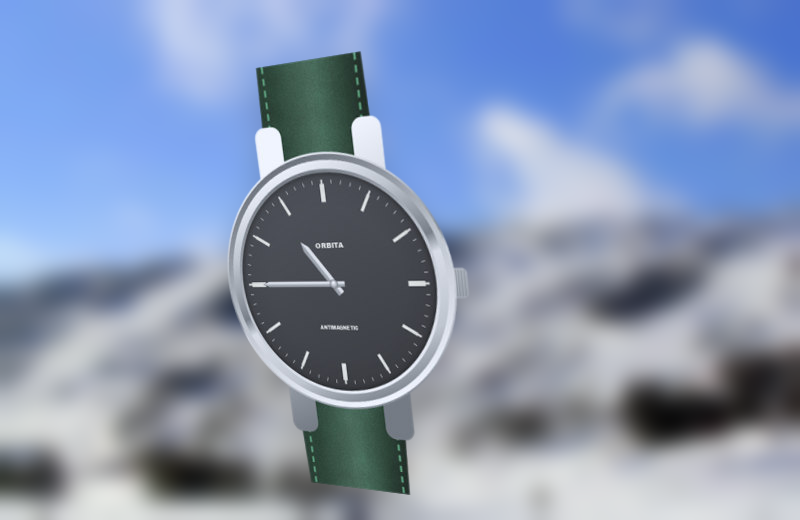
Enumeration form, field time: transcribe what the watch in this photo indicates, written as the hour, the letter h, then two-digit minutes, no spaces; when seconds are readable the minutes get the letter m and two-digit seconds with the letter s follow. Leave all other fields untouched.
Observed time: 10h45
